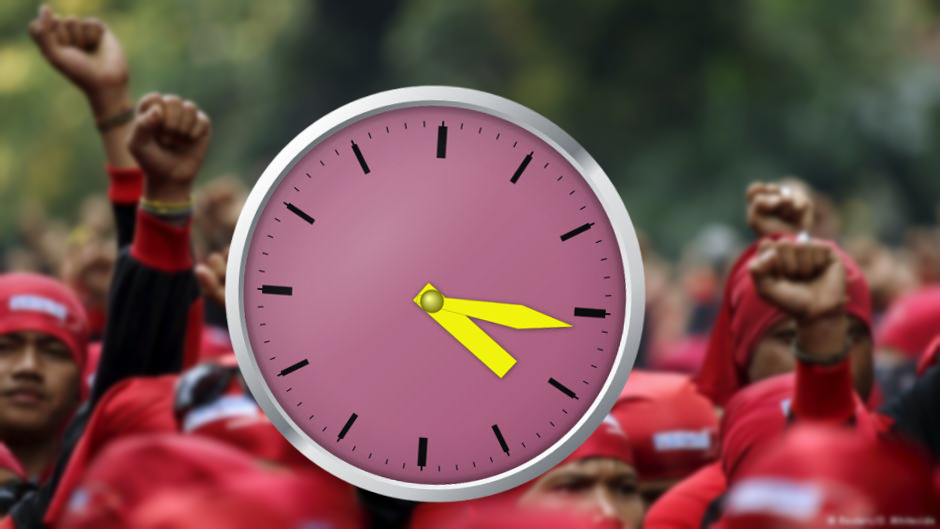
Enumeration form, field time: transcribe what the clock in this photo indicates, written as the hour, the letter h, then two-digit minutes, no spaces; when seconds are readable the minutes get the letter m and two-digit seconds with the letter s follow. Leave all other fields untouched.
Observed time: 4h16
